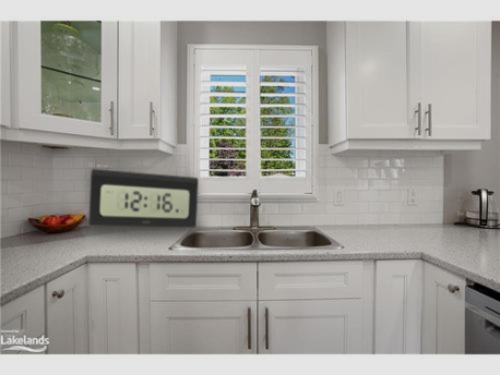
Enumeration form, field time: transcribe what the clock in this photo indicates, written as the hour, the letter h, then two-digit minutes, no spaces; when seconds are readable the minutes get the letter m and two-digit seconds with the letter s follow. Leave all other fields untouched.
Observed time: 12h16
